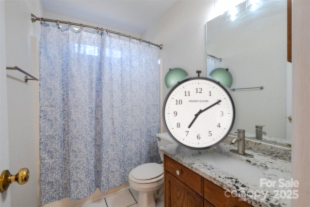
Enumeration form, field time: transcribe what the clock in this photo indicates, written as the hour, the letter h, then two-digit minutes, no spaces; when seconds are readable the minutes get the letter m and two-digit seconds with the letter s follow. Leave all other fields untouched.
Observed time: 7h10
